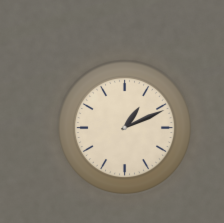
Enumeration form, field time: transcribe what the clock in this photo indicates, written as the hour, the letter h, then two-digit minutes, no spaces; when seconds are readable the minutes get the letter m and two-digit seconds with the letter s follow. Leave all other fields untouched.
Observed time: 1h11
